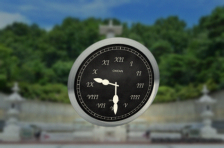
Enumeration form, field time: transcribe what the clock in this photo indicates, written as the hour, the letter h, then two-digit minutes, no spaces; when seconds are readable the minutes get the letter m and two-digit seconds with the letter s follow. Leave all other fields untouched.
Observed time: 9h29
